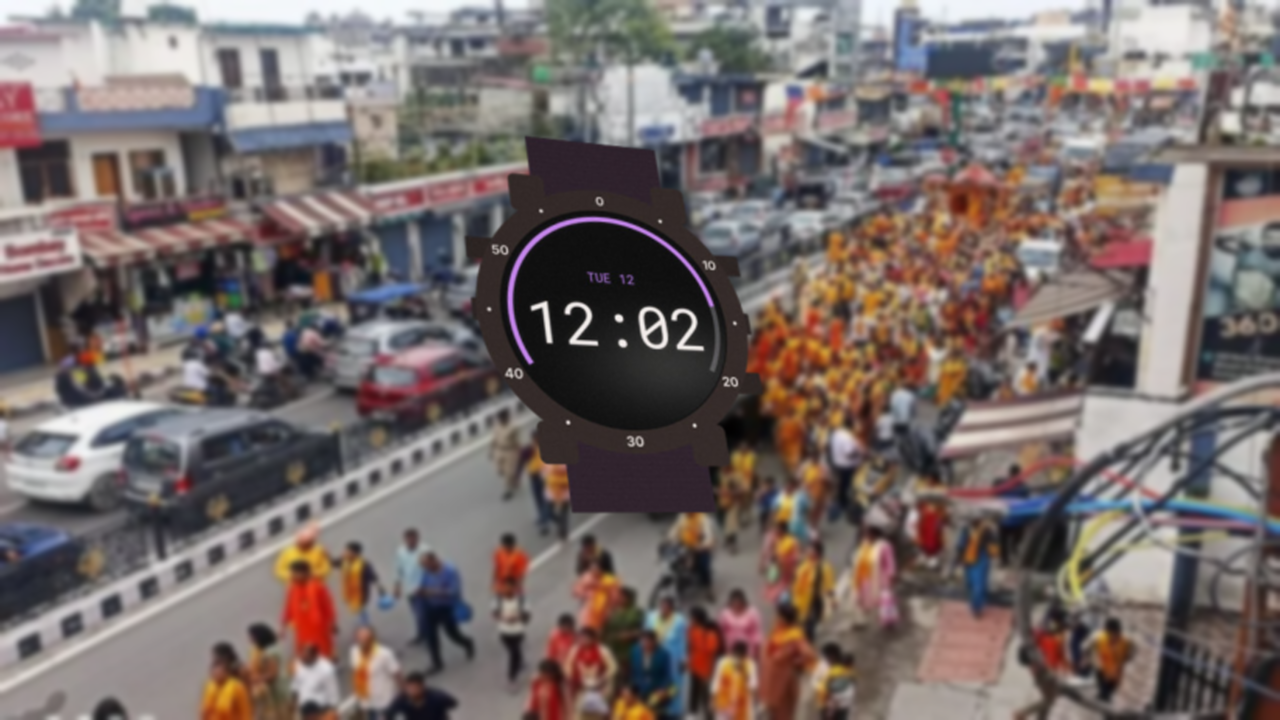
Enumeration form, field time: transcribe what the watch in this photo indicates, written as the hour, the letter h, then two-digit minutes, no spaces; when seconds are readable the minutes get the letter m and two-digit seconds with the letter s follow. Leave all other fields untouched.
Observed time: 12h02
